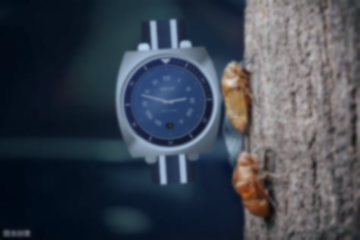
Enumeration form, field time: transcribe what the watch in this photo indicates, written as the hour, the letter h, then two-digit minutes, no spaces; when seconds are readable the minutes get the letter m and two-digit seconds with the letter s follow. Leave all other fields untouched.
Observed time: 2h48
